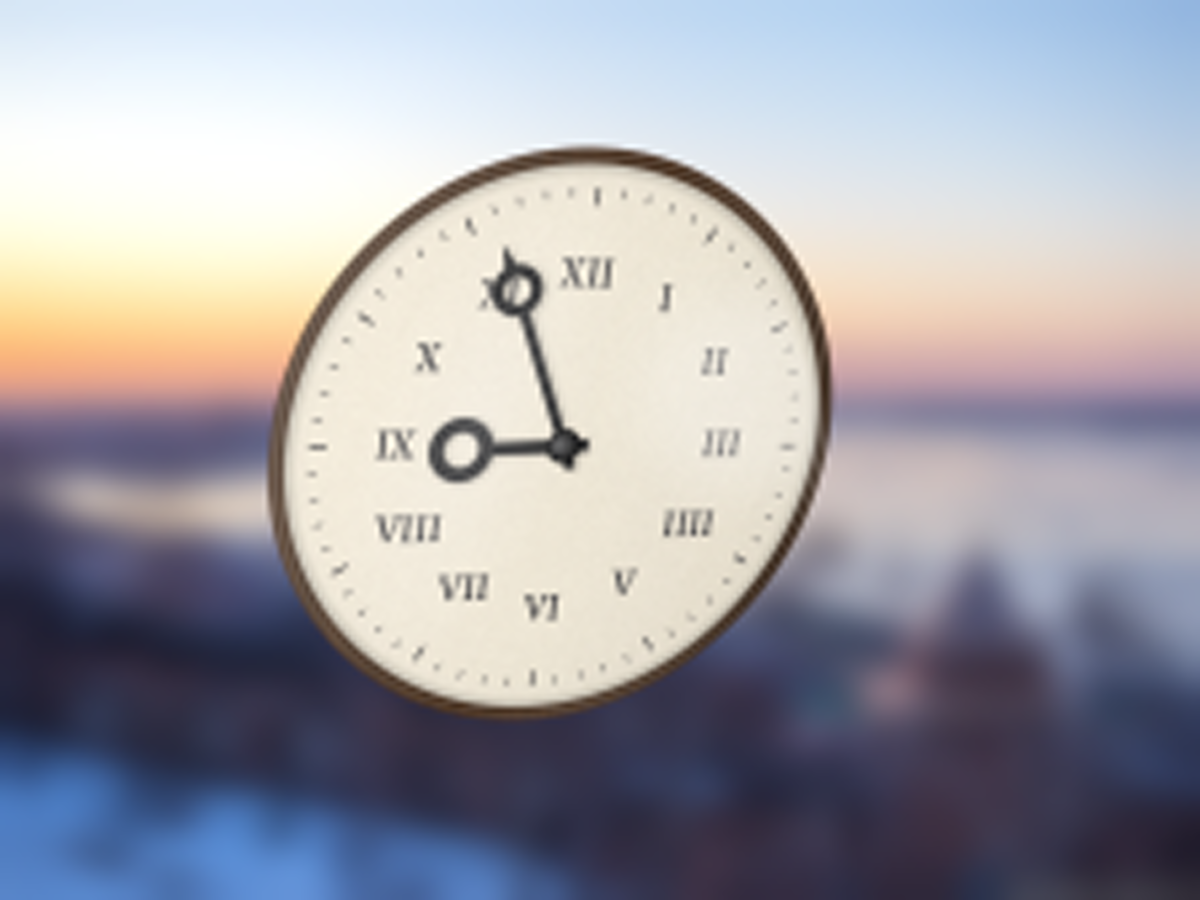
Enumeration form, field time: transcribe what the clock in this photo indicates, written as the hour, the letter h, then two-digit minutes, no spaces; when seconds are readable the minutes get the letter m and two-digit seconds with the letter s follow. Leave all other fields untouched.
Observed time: 8h56
